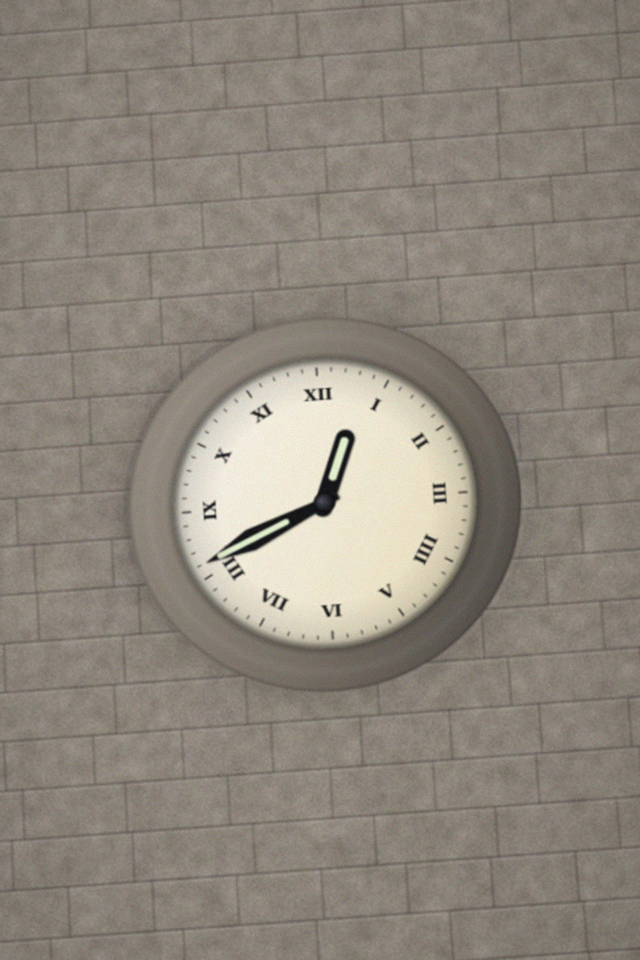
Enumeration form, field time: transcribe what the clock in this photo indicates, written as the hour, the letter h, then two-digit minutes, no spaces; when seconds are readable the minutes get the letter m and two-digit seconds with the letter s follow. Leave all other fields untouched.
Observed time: 12h41
